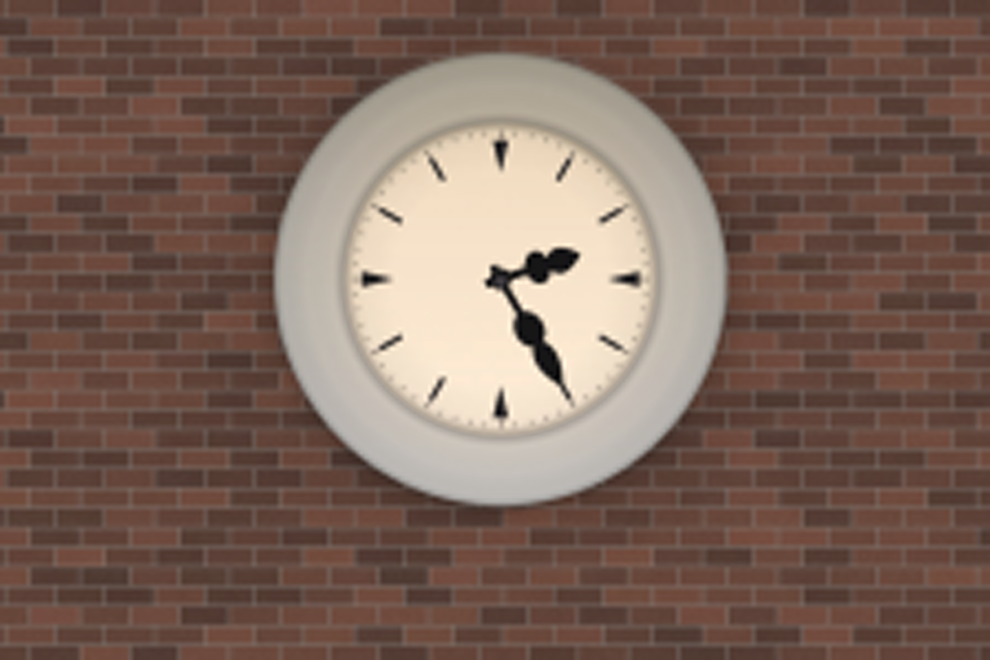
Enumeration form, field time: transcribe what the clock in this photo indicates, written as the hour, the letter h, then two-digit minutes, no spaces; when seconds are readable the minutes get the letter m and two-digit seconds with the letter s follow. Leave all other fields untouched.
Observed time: 2h25
